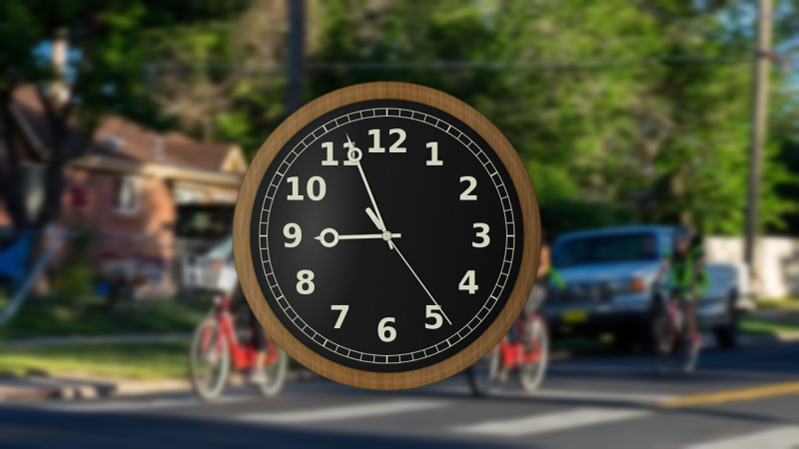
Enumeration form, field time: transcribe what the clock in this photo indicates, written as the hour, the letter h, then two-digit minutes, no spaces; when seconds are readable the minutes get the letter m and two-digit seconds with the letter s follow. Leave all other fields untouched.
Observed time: 8h56m24s
